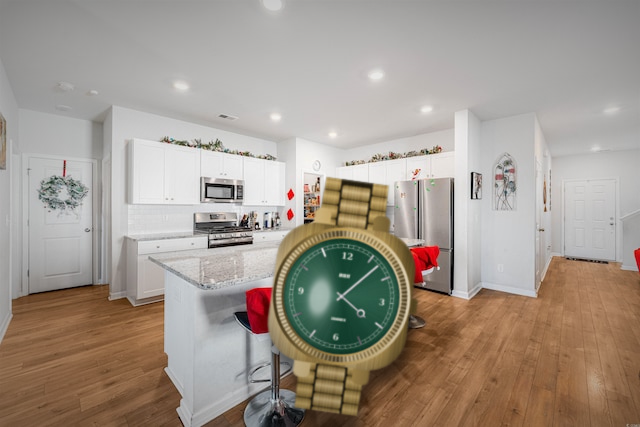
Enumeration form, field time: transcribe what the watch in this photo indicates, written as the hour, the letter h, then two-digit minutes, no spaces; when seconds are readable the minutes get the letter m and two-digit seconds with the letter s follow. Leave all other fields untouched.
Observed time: 4h07
